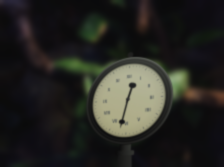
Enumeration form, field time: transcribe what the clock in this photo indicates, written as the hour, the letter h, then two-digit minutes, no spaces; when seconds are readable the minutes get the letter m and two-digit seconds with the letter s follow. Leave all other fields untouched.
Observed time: 12h32
